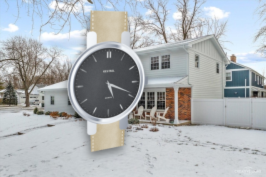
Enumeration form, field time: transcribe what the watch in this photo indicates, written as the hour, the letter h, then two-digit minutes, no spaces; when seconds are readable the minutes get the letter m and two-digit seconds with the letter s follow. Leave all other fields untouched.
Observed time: 5h19
